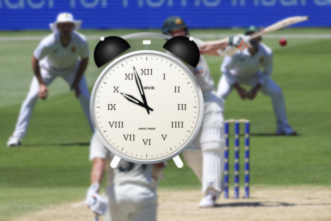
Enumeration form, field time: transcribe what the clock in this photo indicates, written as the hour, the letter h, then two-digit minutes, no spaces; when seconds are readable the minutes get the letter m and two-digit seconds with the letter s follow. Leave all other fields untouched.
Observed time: 9h57
